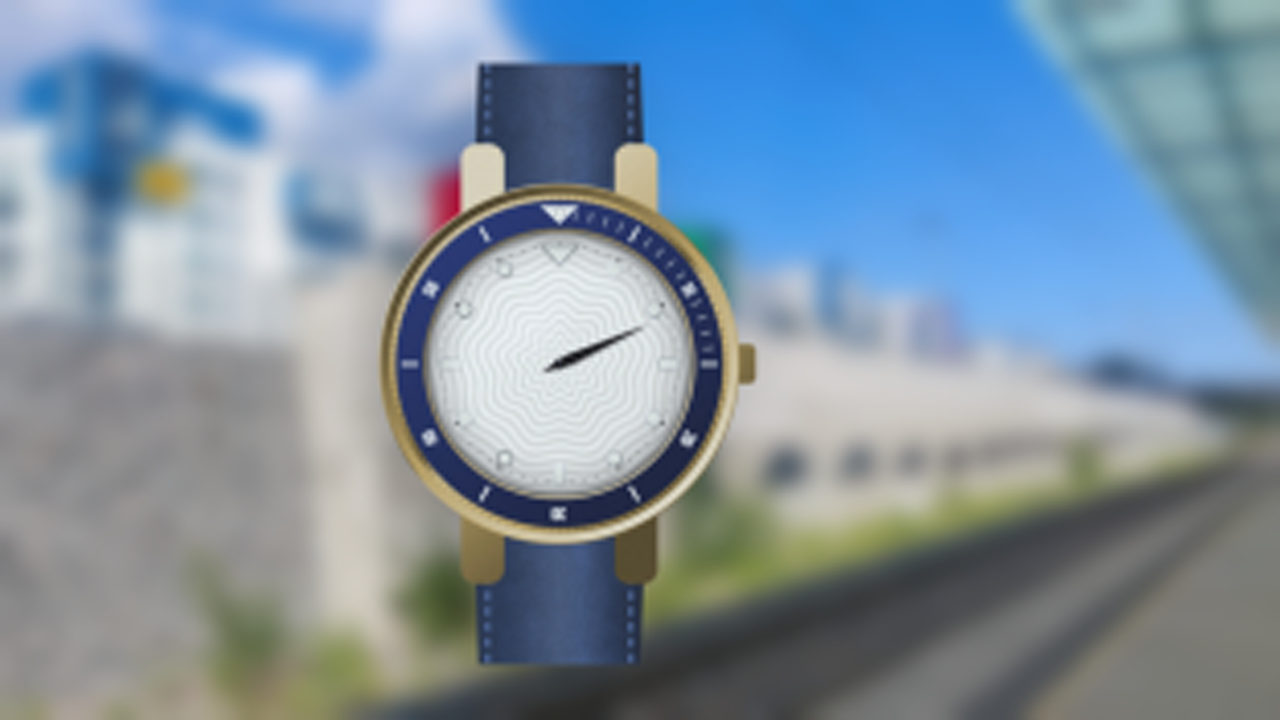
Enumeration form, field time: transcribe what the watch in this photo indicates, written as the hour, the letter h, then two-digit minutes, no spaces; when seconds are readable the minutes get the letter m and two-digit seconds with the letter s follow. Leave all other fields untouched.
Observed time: 2h11
